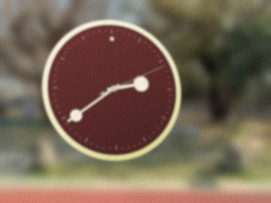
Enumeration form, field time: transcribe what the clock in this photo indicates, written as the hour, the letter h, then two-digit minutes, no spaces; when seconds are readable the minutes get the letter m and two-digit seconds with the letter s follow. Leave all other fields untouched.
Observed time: 2h39m11s
